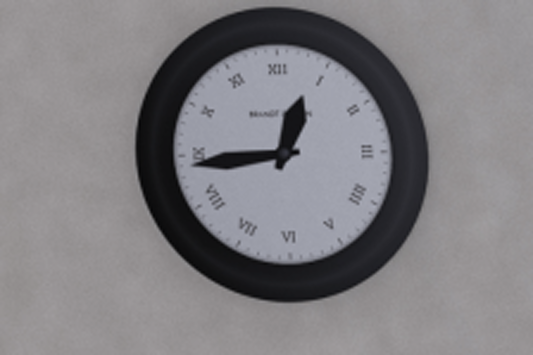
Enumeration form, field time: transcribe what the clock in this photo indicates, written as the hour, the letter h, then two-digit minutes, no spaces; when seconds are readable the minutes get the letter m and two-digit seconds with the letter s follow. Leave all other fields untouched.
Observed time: 12h44
